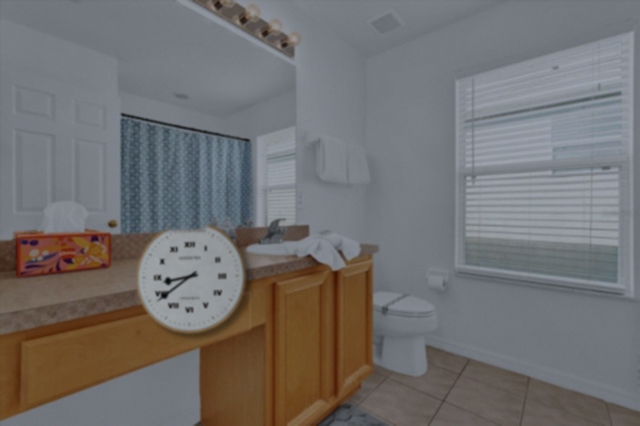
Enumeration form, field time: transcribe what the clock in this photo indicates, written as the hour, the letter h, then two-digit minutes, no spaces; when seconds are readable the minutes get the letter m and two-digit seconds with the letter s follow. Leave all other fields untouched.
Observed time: 8h39
